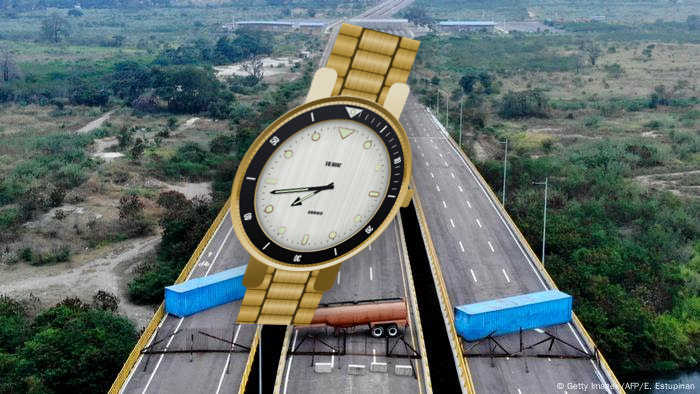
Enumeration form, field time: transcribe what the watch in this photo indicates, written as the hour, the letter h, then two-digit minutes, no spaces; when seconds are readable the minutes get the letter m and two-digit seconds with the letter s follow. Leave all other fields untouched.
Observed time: 7h43
